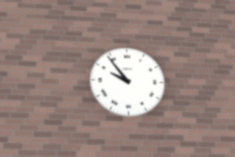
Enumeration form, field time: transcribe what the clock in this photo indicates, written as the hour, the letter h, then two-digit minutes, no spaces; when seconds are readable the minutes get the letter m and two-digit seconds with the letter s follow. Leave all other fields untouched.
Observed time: 9h54
